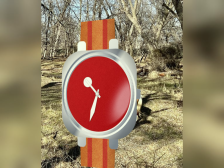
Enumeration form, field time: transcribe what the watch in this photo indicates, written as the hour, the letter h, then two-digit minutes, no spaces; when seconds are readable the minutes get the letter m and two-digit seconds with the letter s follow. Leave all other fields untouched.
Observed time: 10h33
